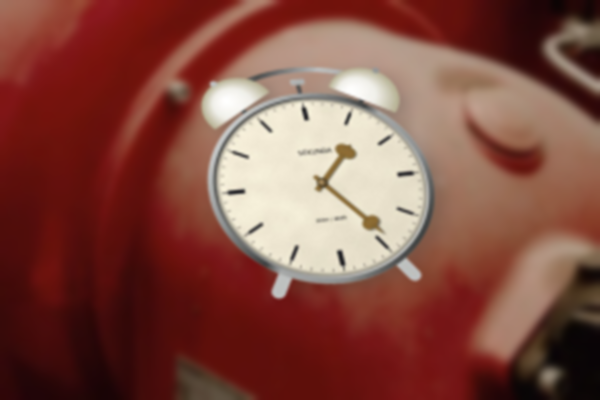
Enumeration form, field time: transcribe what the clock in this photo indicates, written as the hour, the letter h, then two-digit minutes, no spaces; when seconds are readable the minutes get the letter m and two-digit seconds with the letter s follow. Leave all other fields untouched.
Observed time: 1h24
